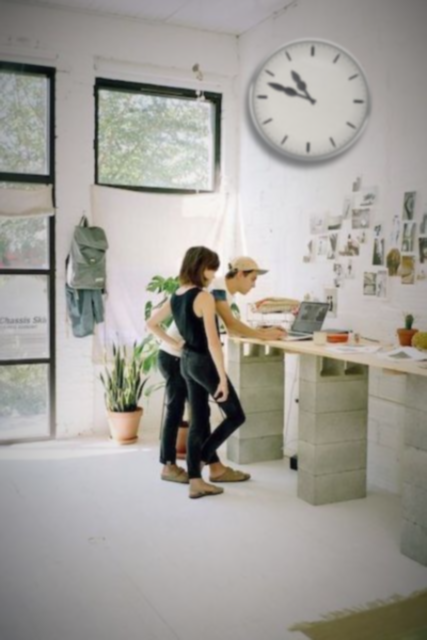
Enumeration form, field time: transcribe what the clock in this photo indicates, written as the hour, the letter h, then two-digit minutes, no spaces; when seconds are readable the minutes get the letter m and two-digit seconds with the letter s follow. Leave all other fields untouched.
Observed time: 10h48
